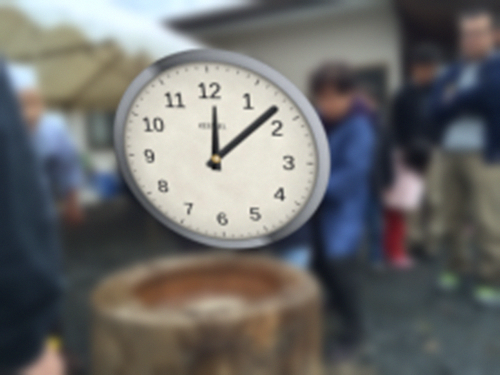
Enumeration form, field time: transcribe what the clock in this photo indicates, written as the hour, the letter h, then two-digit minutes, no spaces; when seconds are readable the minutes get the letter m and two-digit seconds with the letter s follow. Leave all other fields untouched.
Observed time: 12h08
